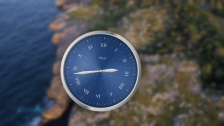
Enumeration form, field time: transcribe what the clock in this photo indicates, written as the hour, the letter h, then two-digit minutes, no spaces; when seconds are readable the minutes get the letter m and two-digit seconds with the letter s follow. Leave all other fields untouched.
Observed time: 2h43
